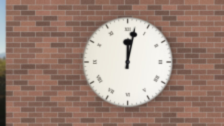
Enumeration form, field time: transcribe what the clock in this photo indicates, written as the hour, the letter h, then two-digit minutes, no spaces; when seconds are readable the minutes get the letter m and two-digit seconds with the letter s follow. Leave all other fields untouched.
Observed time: 12h02
